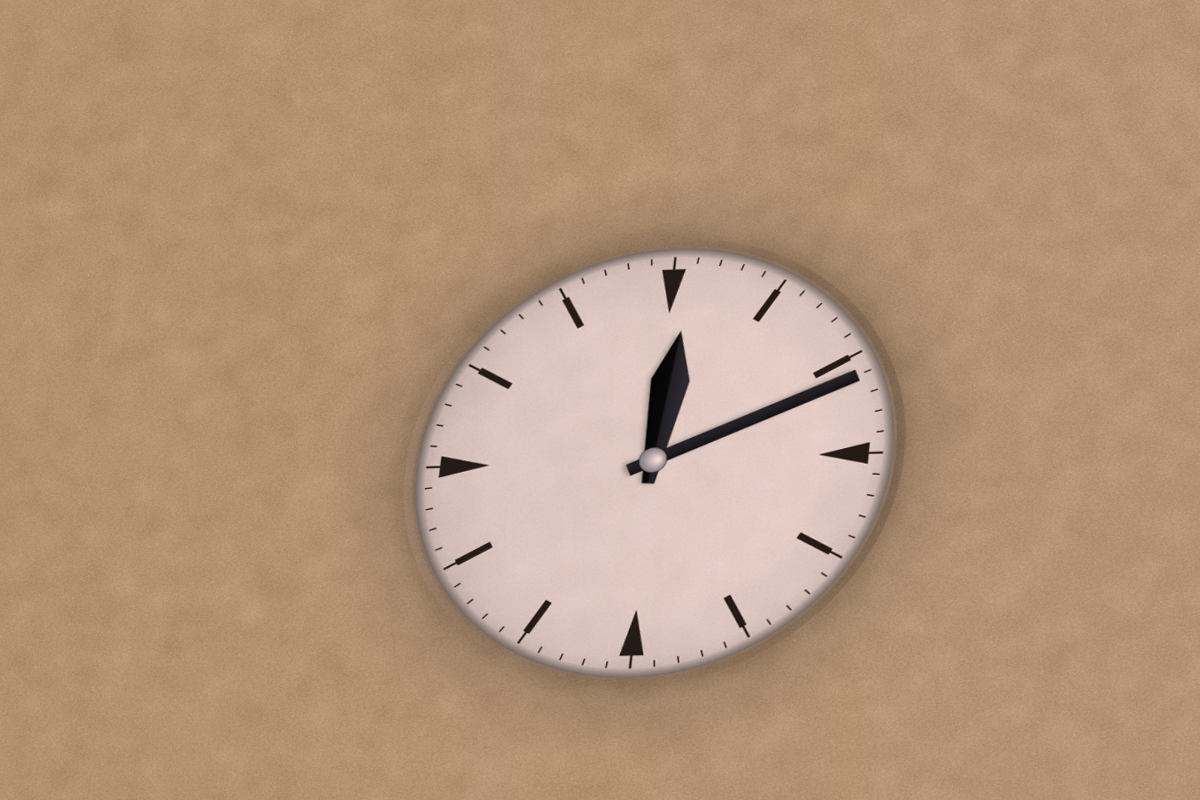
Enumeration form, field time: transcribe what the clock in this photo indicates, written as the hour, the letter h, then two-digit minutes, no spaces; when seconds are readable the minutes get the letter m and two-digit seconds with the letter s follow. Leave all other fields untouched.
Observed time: 12h11
